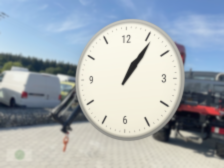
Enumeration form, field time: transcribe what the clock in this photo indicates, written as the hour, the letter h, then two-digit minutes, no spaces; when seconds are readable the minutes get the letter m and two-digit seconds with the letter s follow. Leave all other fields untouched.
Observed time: 1h06
